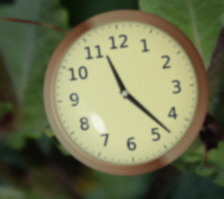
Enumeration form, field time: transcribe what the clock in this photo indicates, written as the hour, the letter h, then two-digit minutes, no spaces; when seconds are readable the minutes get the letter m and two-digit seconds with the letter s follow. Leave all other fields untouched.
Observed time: 11h23
